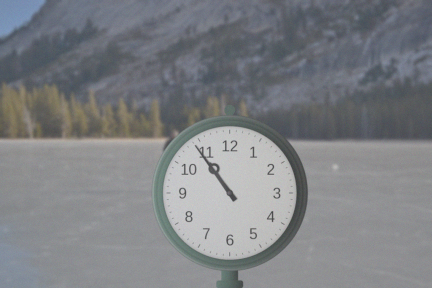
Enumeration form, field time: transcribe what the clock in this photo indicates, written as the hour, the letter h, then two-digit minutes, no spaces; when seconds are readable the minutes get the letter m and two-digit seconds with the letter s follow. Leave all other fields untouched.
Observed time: 10h54
